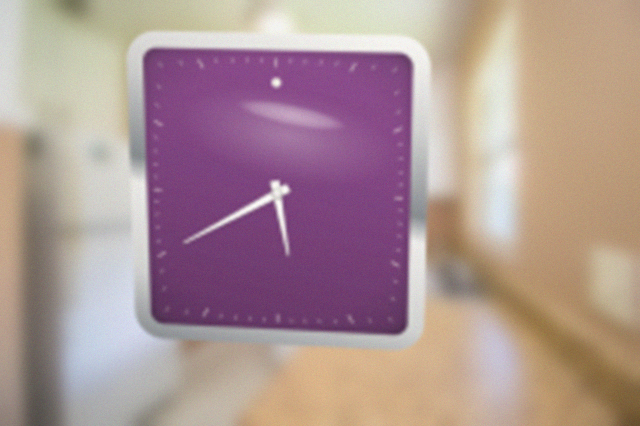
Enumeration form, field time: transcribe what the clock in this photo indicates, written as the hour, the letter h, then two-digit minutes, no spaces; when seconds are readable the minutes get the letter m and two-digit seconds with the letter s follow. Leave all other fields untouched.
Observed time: 5h40
